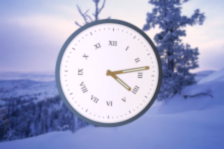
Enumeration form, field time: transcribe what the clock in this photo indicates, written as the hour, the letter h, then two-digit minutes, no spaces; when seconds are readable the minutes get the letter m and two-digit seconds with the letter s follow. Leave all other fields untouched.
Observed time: 4h13
